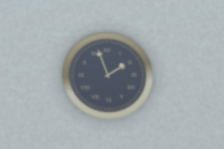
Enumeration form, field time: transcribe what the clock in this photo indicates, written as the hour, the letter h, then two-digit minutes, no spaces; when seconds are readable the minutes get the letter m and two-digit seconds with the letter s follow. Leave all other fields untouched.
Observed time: 1h57
